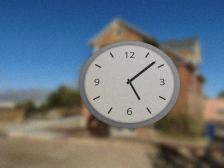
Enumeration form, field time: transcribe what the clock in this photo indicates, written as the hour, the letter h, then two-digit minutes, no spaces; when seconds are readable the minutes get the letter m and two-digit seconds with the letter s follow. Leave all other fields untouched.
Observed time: 5h08
